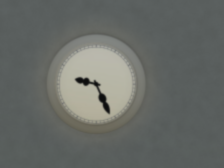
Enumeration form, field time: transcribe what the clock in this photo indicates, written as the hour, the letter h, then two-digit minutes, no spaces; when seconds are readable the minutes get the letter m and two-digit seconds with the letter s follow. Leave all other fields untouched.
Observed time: 9h26
